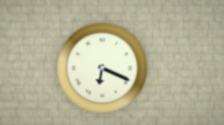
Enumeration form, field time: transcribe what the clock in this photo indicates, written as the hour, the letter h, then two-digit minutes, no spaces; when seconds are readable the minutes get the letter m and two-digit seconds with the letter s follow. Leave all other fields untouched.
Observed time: 6h19
